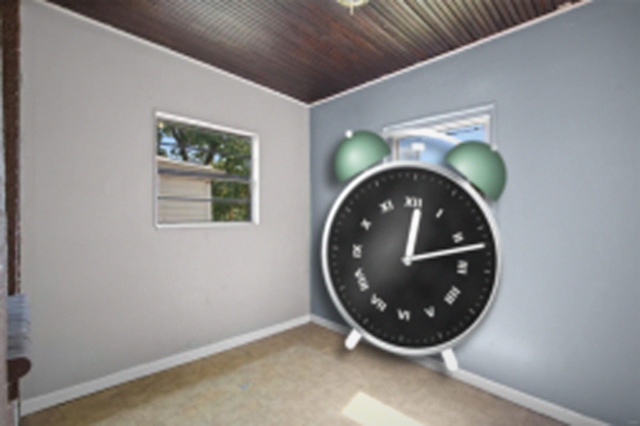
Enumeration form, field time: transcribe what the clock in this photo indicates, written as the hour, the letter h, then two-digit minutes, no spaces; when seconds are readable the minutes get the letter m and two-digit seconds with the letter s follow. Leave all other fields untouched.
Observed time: 12h12
